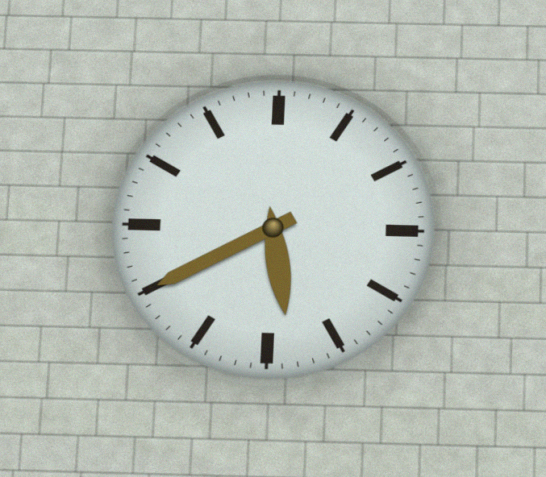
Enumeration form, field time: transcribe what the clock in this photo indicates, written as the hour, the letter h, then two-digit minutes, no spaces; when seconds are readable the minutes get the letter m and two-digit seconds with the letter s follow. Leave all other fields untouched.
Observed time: 5h40
